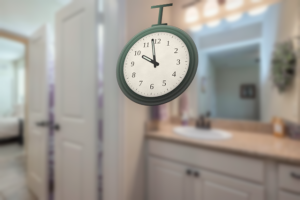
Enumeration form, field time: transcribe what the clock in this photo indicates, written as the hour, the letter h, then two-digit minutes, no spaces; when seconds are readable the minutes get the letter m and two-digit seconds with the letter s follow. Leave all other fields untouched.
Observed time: 9h58
